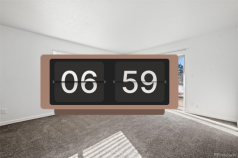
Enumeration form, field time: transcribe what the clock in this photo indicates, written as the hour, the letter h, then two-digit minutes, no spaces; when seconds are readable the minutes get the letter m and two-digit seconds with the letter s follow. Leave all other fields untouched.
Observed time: 6h59
